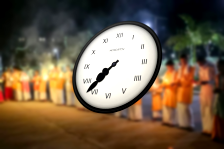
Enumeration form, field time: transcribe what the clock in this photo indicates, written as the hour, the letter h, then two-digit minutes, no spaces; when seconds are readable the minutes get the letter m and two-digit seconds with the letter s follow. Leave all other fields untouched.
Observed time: 7h37
